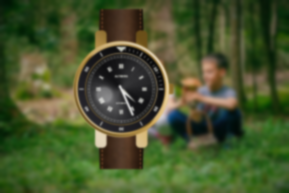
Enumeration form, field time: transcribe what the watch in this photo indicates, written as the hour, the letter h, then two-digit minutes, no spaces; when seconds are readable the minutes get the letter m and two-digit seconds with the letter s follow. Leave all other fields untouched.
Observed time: 4h26
